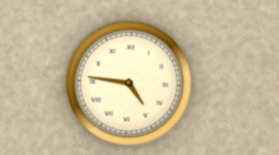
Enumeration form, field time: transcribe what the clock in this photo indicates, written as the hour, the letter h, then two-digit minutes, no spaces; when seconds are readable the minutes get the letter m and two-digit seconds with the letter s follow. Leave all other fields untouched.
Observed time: 4h46
